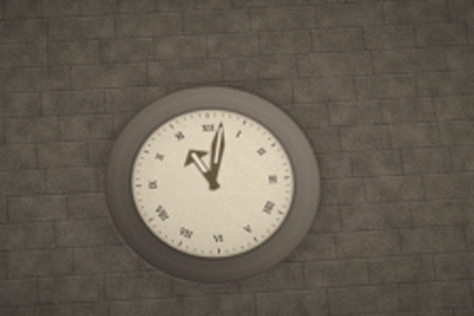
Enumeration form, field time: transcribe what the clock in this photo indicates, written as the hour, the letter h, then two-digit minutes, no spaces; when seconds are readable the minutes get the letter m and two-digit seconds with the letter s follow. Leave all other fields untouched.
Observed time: 11h02
